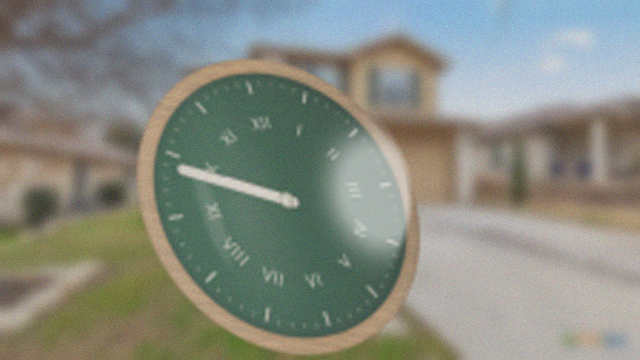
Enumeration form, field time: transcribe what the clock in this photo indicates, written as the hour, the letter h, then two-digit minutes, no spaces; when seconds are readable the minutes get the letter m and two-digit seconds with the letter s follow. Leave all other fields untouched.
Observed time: 9h49
